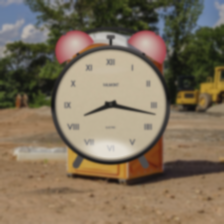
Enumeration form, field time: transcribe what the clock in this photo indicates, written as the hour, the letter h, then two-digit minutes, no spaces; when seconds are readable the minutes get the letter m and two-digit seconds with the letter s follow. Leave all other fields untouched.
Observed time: 8h17
